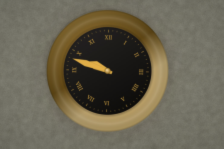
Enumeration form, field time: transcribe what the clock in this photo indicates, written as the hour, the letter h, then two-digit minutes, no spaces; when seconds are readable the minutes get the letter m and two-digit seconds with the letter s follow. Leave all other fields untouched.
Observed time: 9h48
